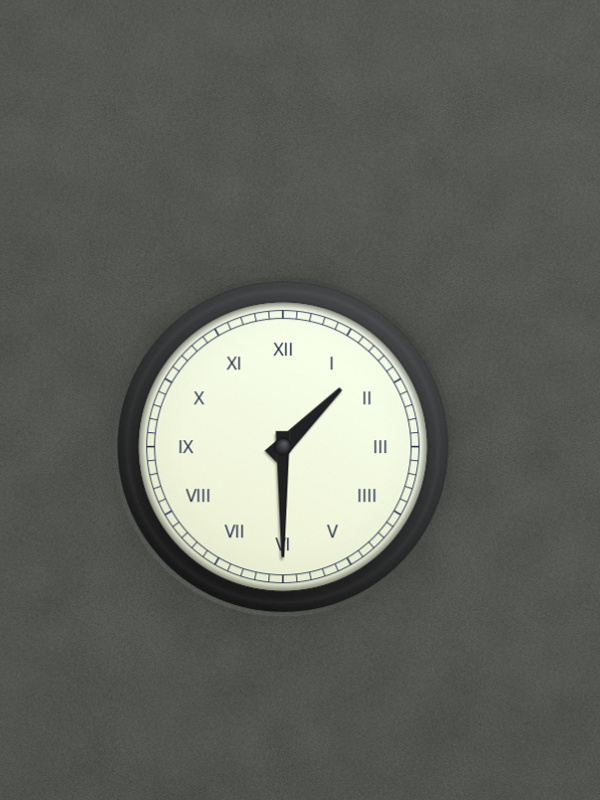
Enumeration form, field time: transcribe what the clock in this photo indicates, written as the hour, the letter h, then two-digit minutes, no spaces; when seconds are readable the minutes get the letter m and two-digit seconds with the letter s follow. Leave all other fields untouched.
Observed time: 1h30
